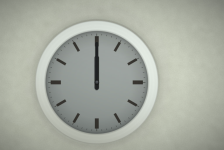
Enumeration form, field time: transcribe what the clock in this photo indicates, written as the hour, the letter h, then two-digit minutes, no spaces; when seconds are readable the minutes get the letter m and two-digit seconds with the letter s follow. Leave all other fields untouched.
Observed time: 12h00
